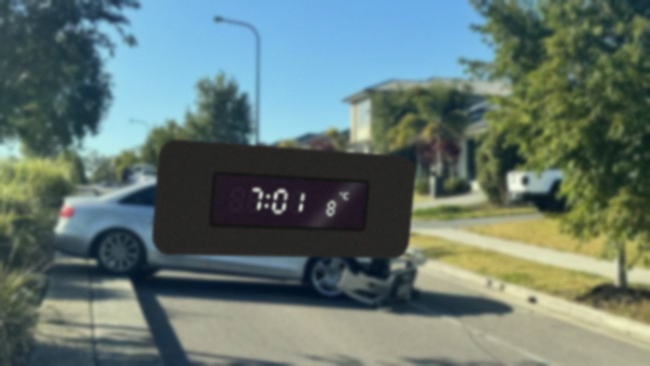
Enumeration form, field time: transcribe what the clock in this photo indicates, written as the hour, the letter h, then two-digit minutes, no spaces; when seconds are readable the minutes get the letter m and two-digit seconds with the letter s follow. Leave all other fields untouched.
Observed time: 7h01
